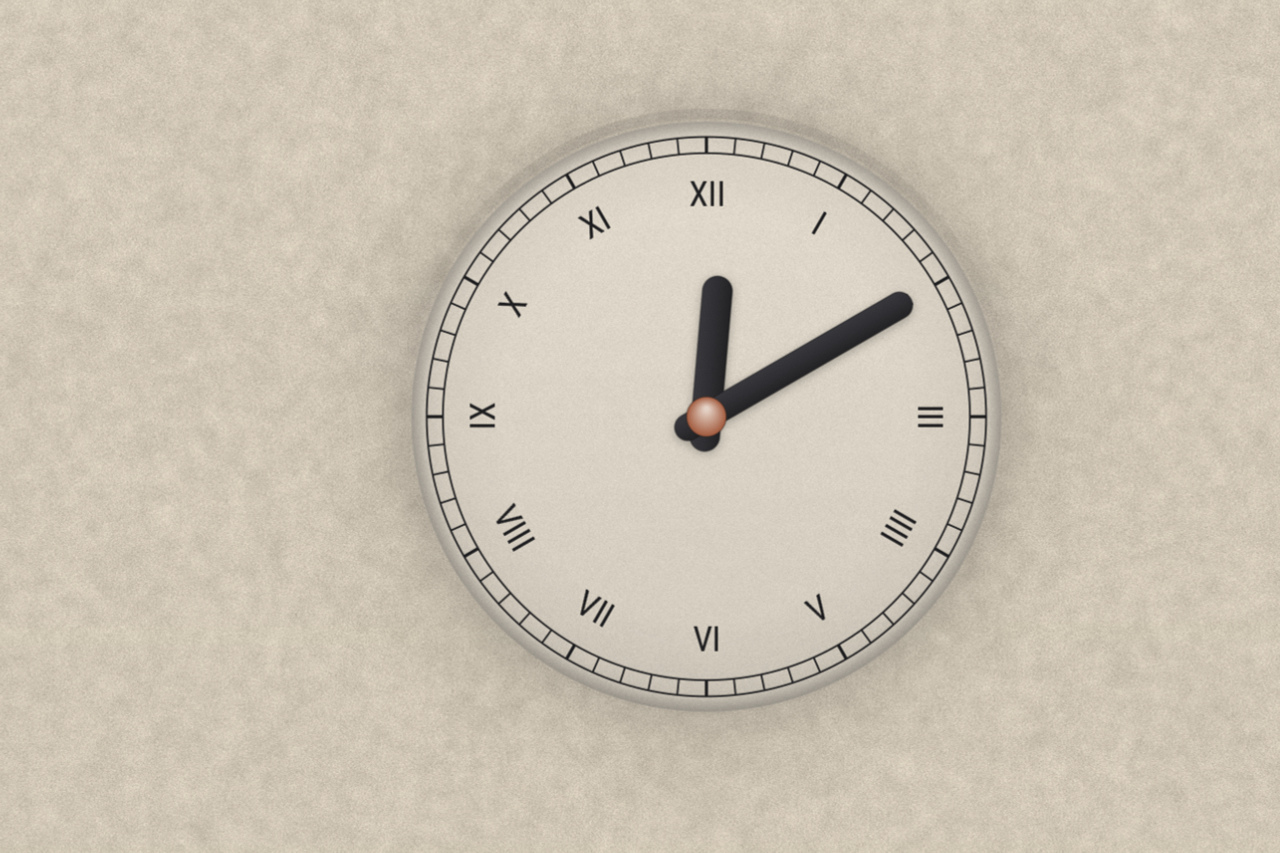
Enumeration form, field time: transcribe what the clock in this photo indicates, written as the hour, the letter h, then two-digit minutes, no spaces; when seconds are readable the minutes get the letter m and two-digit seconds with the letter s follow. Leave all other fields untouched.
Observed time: 12h10
